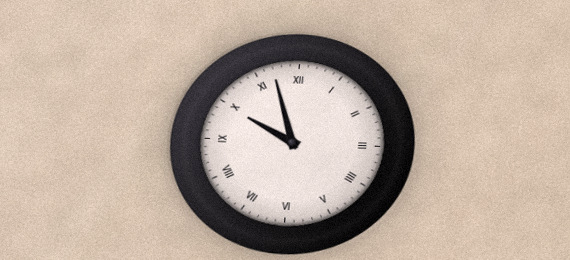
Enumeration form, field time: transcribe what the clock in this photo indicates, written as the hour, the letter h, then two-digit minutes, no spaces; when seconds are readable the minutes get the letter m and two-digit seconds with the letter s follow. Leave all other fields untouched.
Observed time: 9h57
